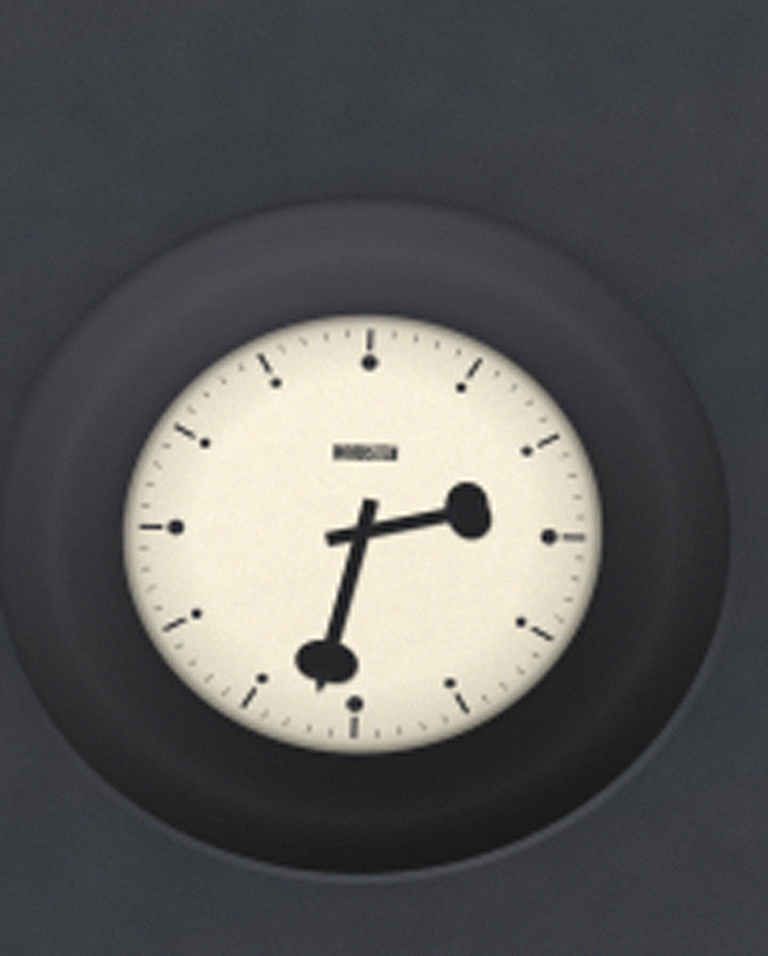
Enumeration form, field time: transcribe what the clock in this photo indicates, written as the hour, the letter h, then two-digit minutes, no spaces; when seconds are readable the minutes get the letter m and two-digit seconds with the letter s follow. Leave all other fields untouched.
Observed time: 2h32
